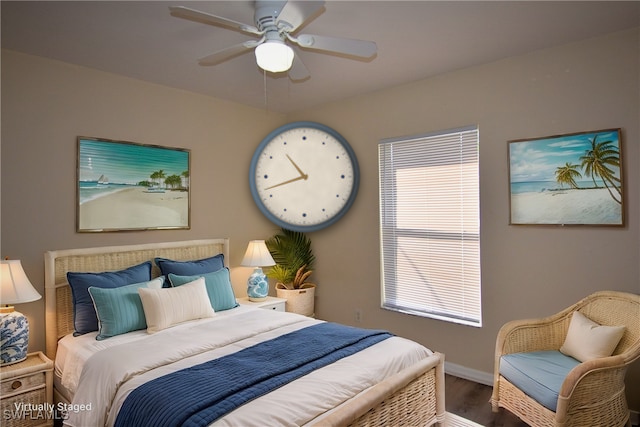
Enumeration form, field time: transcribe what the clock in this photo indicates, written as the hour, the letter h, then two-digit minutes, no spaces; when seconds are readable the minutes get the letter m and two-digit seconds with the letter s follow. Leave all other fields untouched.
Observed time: 10h42
